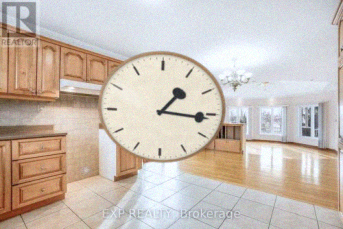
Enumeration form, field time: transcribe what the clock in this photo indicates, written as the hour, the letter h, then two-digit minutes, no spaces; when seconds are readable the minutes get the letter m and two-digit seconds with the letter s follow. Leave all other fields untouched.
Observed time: 1h16
